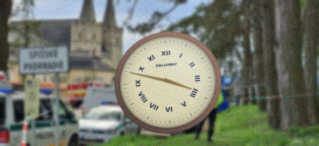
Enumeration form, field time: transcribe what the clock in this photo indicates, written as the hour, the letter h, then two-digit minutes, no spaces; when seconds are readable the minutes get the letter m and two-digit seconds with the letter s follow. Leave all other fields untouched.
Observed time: 3h48
